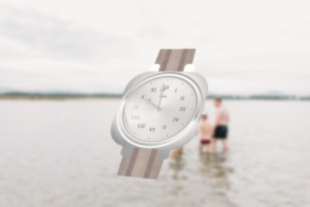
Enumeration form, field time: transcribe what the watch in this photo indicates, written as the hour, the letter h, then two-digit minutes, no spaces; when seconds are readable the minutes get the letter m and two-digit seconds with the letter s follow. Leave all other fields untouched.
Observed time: 9h59
